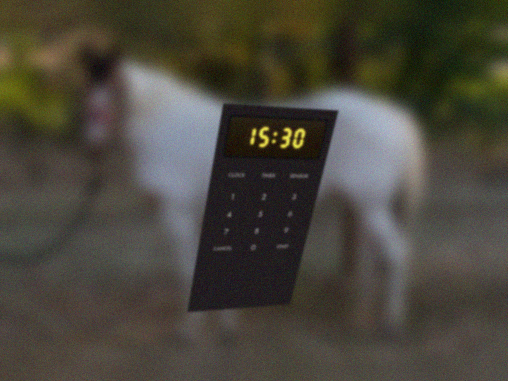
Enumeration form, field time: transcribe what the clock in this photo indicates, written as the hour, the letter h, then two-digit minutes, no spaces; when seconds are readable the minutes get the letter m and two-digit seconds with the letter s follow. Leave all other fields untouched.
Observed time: 15h30
